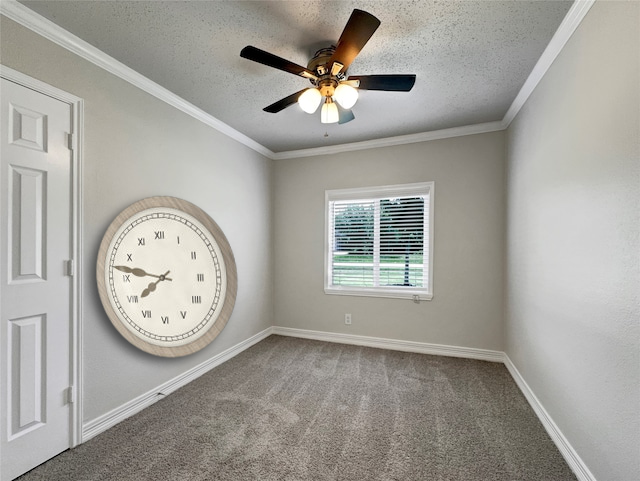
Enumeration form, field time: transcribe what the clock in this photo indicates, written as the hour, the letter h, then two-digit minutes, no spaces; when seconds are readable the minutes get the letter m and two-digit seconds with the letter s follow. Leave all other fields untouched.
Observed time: 7h47
